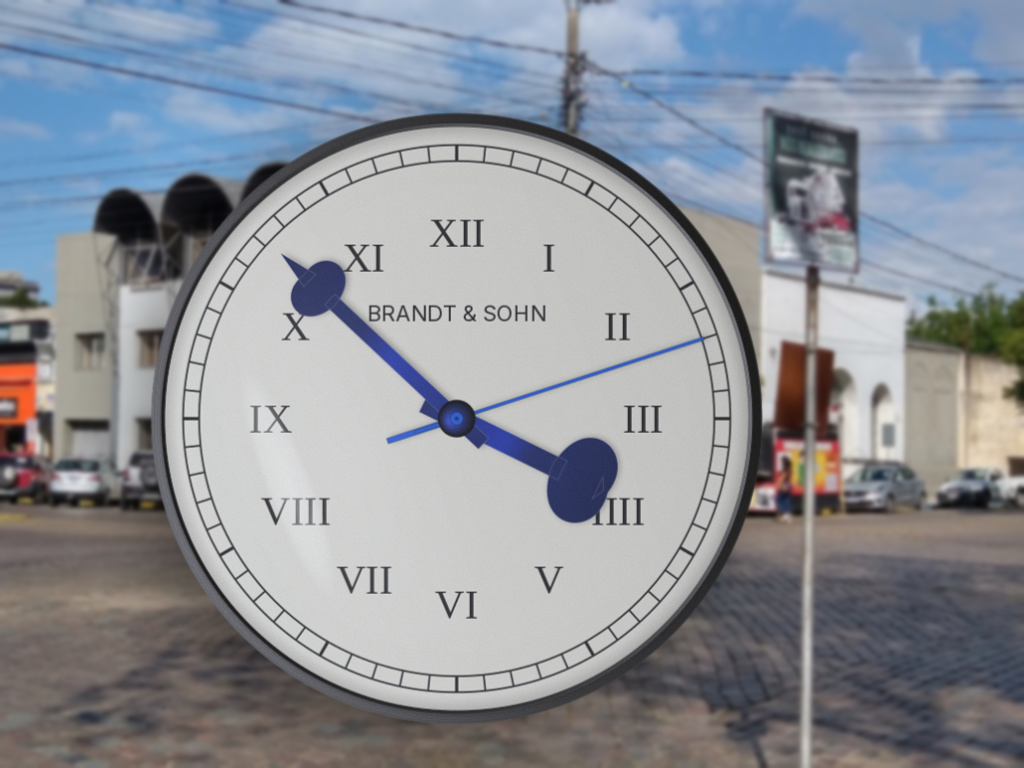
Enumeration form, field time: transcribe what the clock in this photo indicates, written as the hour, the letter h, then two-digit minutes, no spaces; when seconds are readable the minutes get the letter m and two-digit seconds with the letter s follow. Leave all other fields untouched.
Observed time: 3h52m12s
